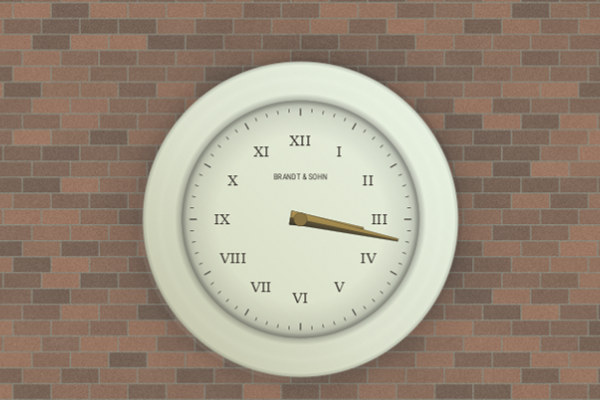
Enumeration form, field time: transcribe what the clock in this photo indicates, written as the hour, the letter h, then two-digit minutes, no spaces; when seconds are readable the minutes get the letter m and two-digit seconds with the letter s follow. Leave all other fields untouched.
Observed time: 3h17
